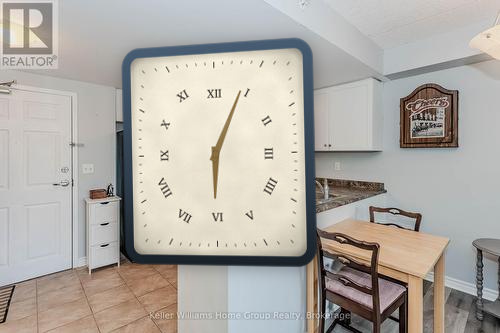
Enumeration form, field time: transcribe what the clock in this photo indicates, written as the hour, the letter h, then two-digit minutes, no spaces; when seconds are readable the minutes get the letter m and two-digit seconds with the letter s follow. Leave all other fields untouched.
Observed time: 6h04
